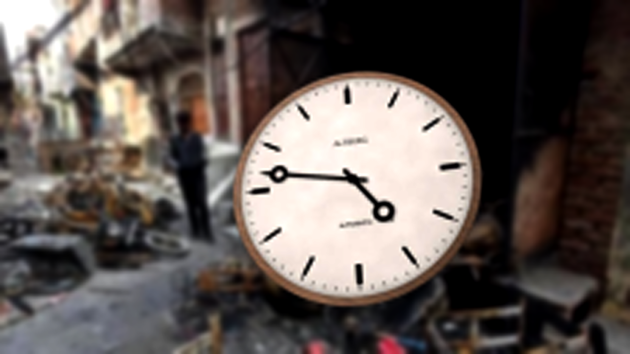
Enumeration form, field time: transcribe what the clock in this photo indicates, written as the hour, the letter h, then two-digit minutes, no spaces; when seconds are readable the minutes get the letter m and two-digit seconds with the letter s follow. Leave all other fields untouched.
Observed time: 4h47
